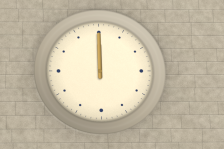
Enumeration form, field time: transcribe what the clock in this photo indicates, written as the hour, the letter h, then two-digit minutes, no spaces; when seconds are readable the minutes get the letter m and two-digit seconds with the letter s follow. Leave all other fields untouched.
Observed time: 12h00
